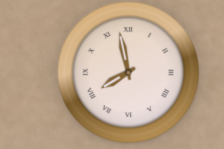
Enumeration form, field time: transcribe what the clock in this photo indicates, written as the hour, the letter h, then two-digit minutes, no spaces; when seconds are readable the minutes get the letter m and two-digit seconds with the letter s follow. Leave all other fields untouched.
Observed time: 7h58
